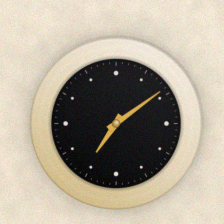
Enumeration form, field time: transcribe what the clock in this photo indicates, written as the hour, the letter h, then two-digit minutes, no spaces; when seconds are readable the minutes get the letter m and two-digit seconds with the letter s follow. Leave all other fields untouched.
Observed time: 7h09
